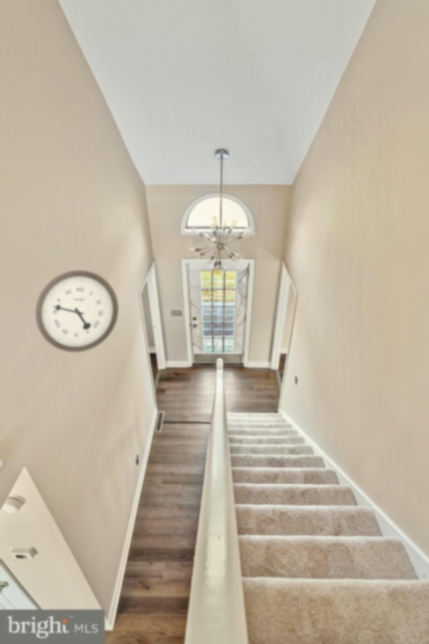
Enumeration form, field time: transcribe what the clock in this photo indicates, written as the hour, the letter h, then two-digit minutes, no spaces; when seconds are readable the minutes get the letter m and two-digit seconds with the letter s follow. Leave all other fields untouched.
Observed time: 4h47
